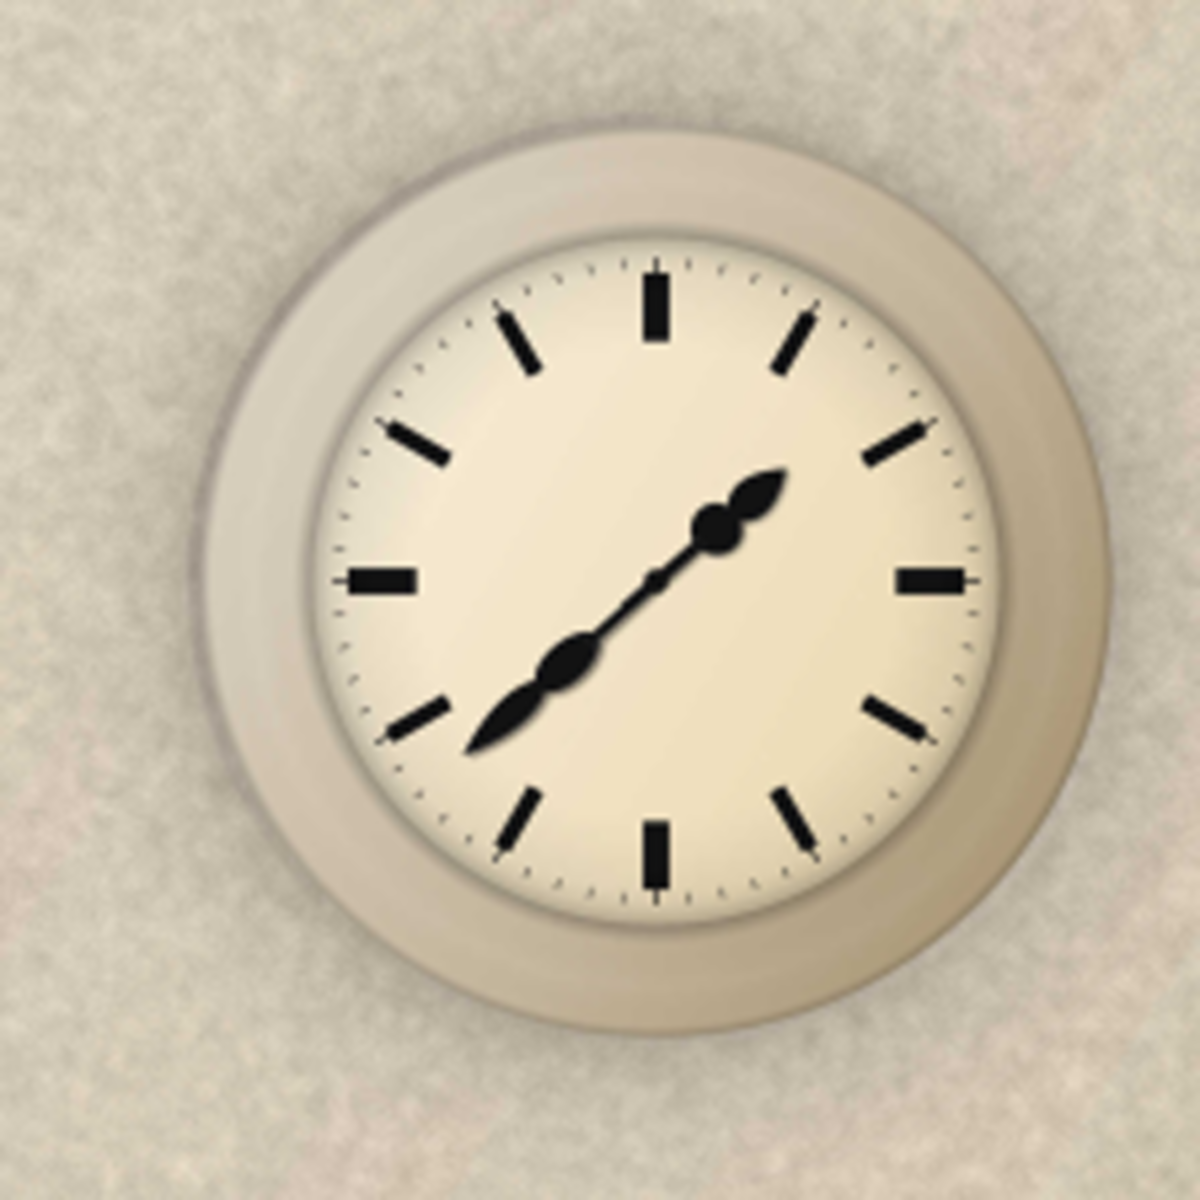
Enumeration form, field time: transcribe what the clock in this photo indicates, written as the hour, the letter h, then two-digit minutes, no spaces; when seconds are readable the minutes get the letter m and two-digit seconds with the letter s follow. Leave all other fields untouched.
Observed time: 1h38
